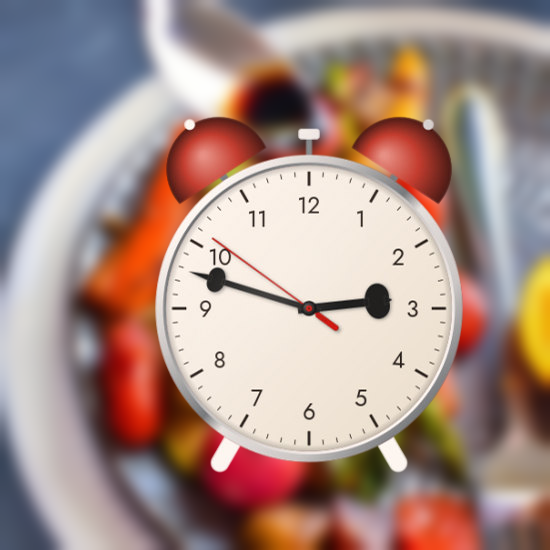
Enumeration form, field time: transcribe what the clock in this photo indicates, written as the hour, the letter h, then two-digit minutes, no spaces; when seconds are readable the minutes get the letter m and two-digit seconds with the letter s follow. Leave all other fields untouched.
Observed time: 2h47m51s
